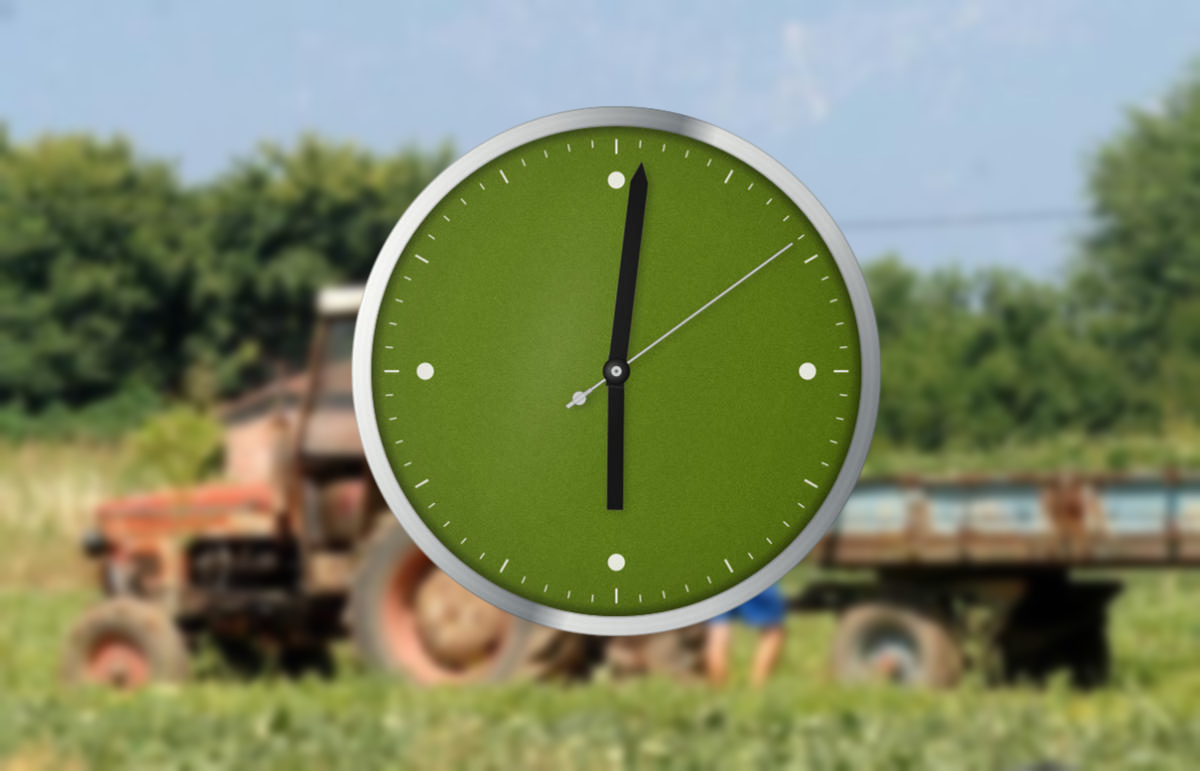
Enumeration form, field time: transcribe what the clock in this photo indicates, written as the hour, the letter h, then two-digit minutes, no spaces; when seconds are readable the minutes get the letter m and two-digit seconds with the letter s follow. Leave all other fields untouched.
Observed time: 6h01m09s
